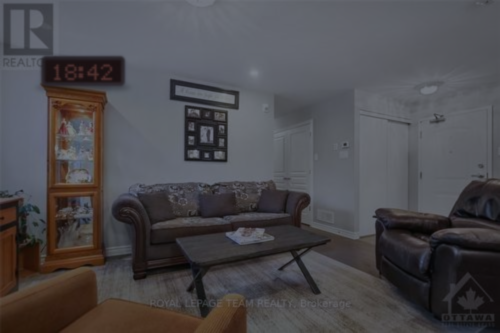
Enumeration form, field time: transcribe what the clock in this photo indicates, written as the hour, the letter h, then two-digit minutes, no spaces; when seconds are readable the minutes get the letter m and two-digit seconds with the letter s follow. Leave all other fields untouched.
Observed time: 18h42
